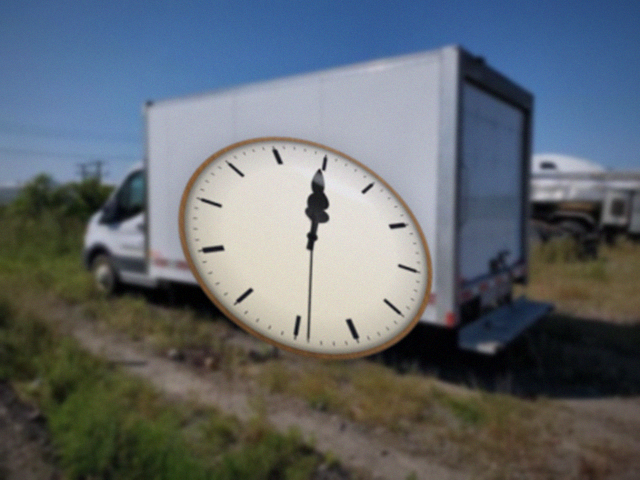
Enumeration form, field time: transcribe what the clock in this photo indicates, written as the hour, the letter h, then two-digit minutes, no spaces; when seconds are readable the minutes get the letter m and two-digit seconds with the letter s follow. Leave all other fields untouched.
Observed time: 1h04m34s
